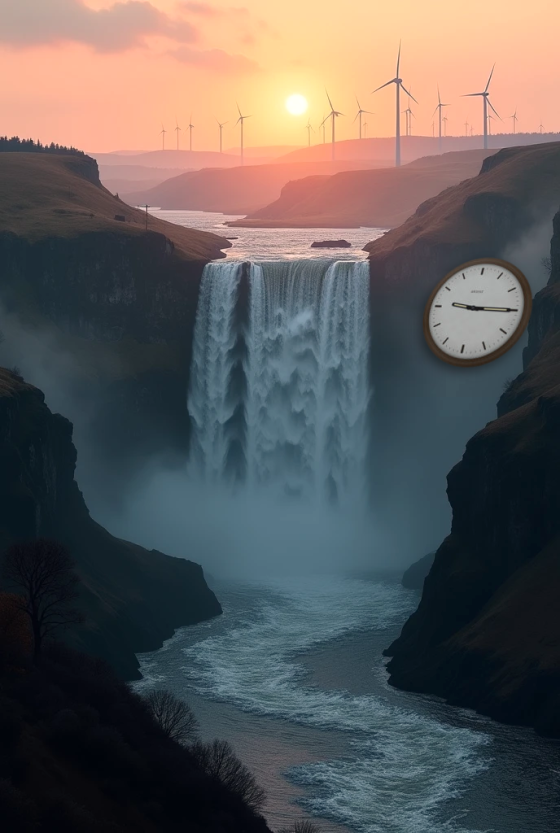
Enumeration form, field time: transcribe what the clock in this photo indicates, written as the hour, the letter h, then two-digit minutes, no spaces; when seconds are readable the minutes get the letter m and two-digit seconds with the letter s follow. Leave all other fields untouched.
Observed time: 9h15
